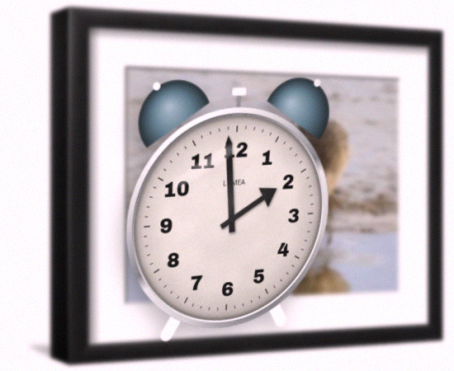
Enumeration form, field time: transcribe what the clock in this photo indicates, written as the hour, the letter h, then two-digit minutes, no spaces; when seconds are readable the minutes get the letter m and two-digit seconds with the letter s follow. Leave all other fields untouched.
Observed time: 1h59
